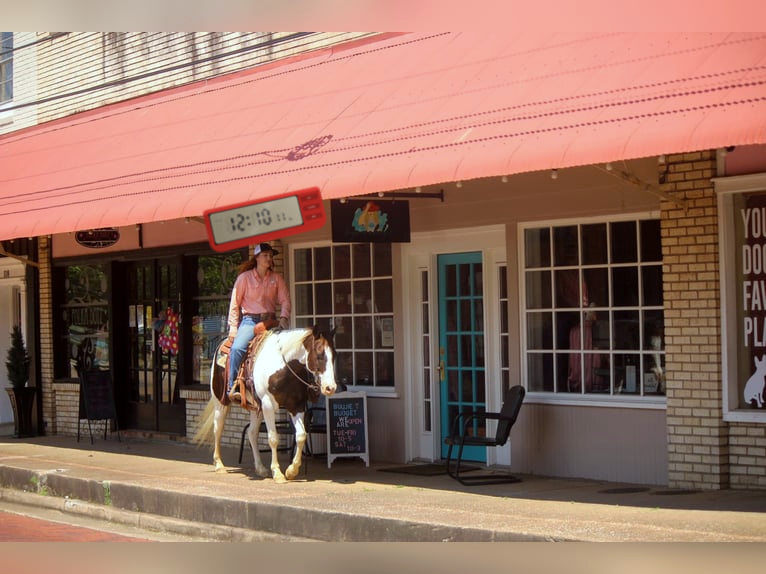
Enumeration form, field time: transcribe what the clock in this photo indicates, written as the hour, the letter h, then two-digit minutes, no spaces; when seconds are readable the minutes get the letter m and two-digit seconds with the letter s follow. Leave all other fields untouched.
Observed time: 12h10m11s
